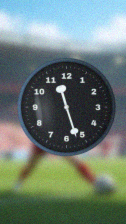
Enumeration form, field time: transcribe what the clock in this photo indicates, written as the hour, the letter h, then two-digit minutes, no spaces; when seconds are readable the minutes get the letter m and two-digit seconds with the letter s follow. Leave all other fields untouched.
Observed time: 11h27
